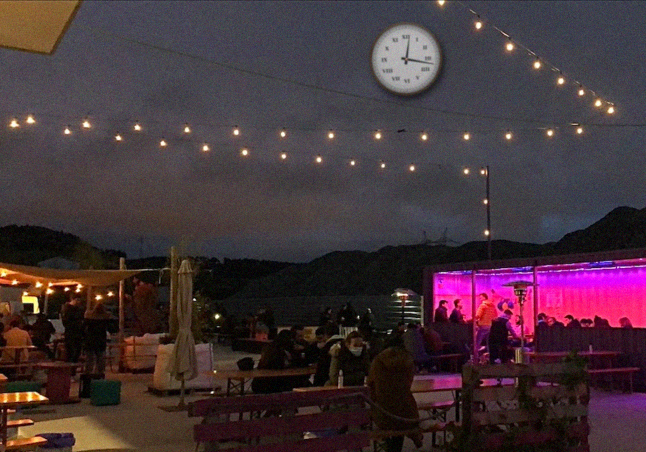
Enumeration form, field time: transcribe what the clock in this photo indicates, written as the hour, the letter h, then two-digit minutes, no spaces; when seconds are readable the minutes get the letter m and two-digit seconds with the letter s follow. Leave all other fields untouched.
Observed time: 12h17
